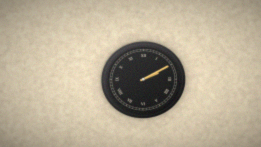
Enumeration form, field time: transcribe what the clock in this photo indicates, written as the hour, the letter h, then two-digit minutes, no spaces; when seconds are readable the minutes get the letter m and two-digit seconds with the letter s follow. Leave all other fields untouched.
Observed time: 2h10
